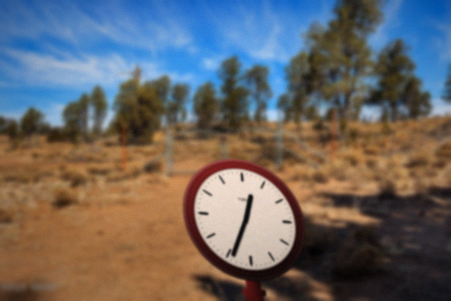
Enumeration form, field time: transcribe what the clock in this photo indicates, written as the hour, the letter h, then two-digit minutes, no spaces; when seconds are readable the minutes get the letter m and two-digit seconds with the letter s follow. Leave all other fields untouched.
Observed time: 12h34
